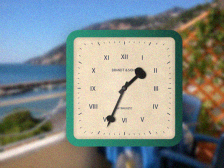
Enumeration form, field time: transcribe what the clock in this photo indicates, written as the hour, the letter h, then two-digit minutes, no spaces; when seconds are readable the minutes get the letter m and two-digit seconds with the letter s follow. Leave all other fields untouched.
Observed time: 1h34
